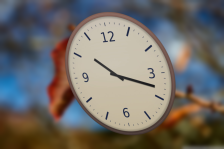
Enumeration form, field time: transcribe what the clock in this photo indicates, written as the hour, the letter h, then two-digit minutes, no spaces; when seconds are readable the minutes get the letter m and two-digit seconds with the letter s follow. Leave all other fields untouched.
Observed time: 10h18
